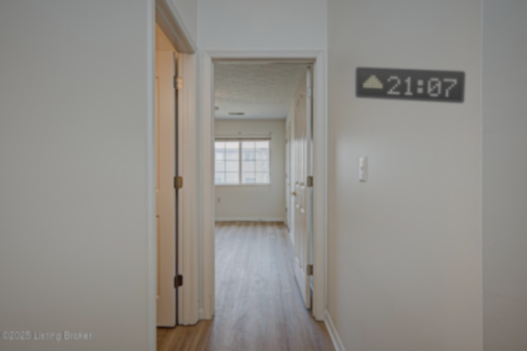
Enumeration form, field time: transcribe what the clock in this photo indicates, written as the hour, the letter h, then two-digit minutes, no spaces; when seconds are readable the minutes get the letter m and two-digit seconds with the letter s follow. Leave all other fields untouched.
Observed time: 21h07
